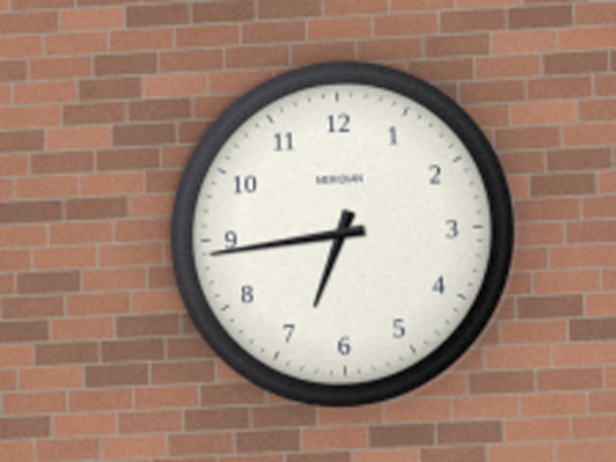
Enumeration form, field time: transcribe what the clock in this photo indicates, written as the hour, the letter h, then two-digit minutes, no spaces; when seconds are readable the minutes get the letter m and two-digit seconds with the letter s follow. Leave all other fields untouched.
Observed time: 6h44
